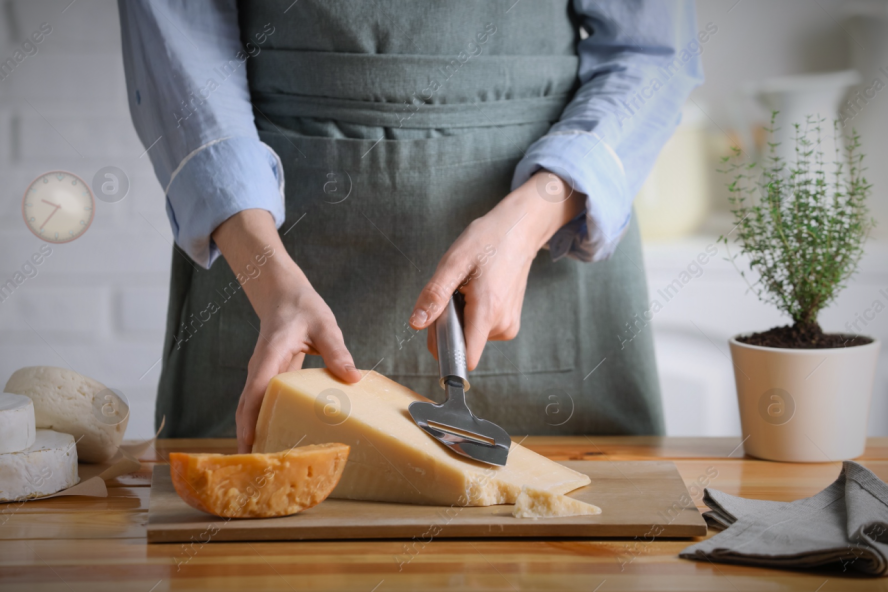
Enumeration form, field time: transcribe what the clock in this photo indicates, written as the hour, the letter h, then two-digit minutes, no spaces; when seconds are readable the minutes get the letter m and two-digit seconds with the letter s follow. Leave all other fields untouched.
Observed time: 9h36
